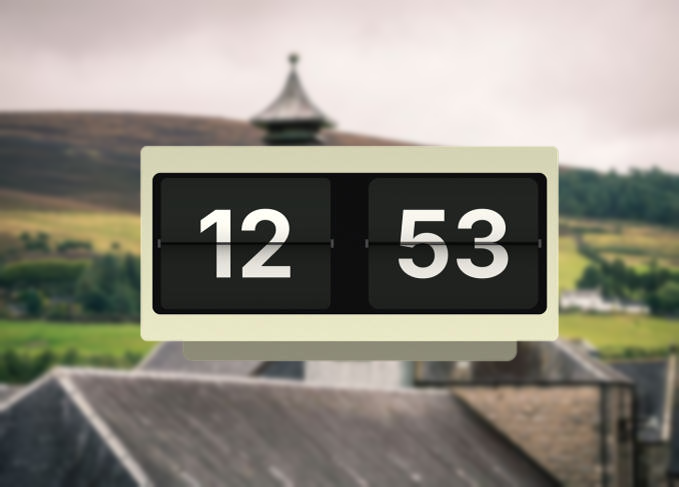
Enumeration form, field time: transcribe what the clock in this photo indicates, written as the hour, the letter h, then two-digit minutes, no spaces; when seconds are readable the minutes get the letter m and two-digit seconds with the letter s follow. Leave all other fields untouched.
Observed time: 12h53
